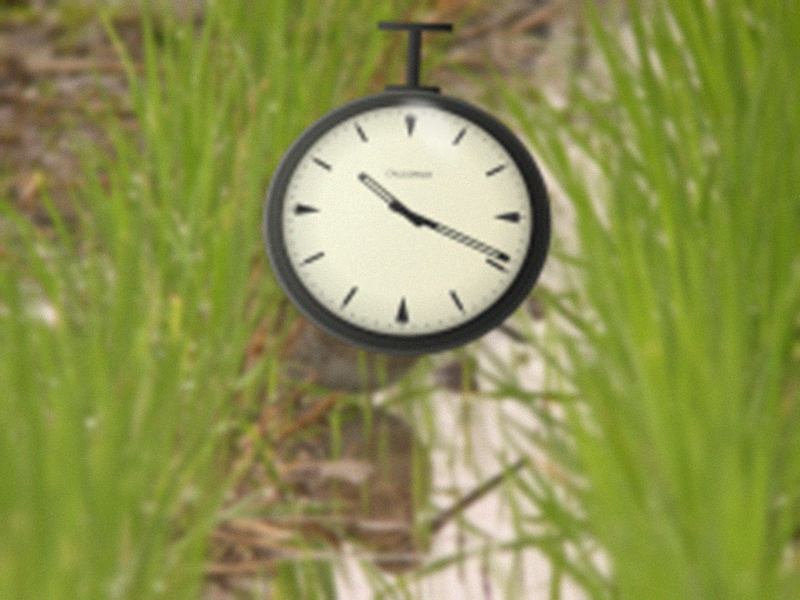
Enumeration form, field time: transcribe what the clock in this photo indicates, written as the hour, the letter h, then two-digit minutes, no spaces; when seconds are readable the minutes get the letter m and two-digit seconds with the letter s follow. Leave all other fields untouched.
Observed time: 10h19
